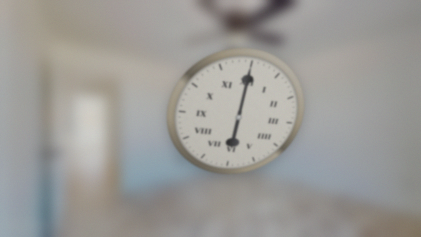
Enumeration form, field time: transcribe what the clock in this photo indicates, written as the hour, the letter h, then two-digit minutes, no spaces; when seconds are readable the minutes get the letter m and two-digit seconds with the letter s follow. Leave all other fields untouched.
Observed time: 6h00
